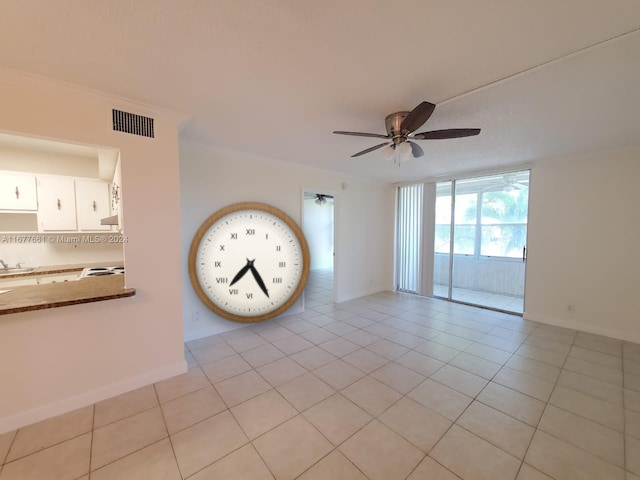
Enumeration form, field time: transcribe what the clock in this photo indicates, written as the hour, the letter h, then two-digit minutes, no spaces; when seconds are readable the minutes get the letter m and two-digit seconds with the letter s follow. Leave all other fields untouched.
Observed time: 7h25
